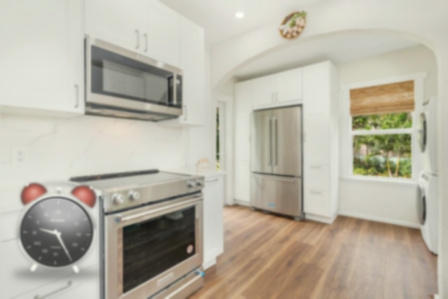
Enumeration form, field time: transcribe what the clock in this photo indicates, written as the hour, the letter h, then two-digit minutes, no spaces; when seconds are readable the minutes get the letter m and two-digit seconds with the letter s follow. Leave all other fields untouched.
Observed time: 9h25
